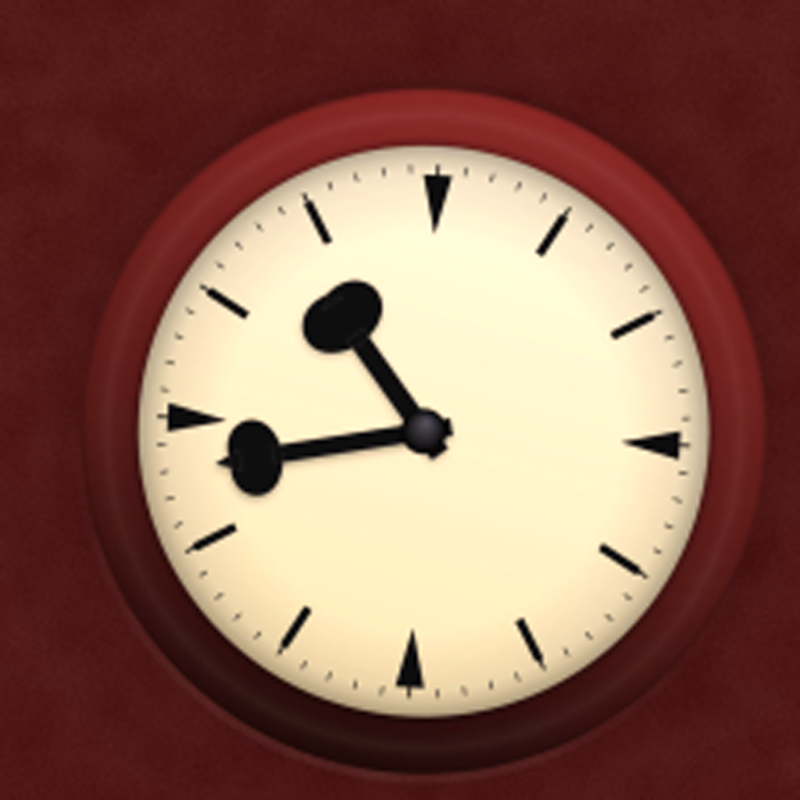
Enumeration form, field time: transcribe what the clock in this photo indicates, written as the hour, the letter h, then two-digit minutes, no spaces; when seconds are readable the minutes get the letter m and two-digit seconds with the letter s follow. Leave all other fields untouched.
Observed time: 10h43
